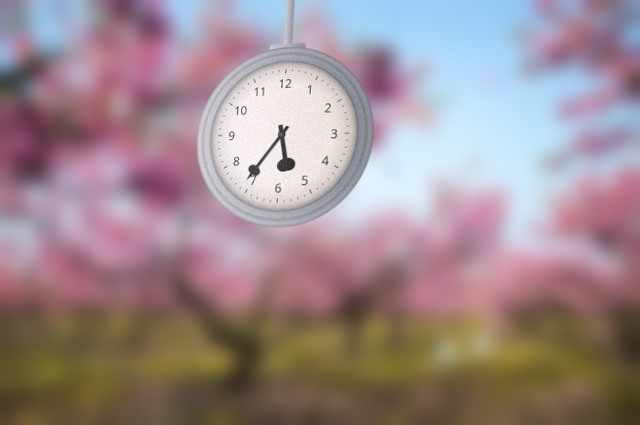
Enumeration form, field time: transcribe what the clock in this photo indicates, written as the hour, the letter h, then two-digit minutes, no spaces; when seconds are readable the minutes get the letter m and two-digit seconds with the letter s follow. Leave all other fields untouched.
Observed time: 5h36
